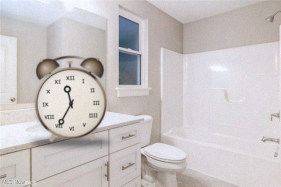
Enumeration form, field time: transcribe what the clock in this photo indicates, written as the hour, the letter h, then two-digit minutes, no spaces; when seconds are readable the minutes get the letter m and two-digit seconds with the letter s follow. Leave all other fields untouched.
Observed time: 11h35
